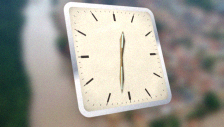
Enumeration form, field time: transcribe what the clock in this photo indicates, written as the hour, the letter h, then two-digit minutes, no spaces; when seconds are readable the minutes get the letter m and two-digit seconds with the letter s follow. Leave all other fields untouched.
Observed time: 12h32
